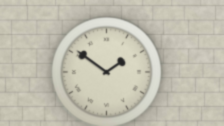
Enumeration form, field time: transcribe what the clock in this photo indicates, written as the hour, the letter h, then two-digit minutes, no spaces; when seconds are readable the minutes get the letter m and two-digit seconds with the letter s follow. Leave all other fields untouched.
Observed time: 1h51
